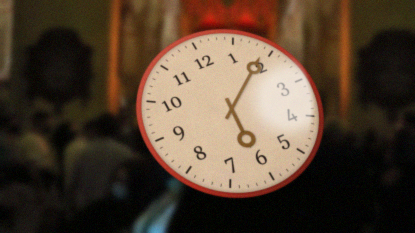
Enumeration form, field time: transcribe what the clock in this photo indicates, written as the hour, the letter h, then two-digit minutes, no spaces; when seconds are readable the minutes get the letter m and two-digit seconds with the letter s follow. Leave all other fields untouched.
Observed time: 6h09
